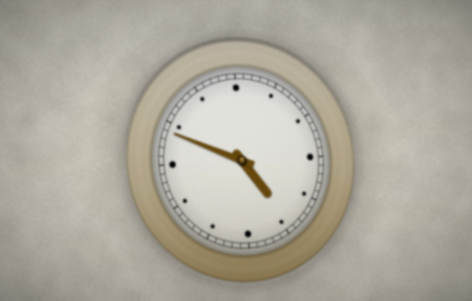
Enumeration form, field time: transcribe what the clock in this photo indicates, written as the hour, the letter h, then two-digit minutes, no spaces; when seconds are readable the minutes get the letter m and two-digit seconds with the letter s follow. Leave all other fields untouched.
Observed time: 4h49
